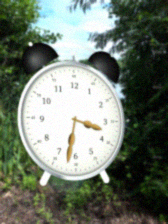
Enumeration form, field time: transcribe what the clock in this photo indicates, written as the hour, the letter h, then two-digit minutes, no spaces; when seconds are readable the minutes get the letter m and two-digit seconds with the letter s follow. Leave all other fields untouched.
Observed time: 3h32
